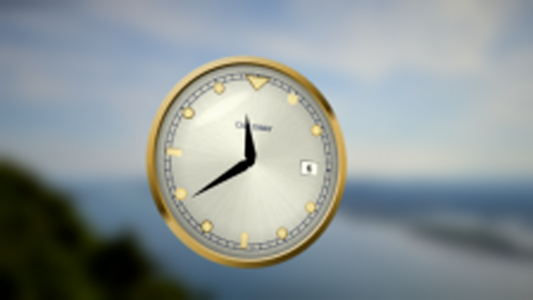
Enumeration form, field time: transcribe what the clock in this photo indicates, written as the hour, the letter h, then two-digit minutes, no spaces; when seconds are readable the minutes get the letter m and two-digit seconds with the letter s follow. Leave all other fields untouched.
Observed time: 11h39
